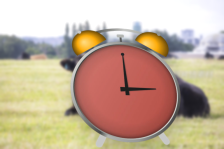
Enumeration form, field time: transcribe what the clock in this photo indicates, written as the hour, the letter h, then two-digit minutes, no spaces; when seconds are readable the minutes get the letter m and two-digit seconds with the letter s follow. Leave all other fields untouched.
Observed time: 3h00
